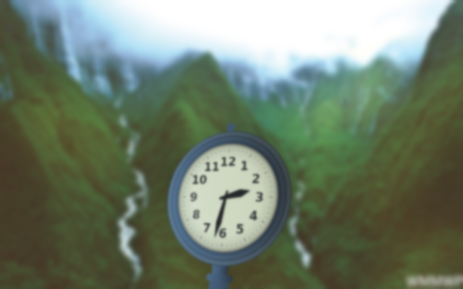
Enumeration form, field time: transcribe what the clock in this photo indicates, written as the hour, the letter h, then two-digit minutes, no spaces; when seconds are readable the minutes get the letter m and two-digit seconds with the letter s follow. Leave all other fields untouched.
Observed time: 2h32
